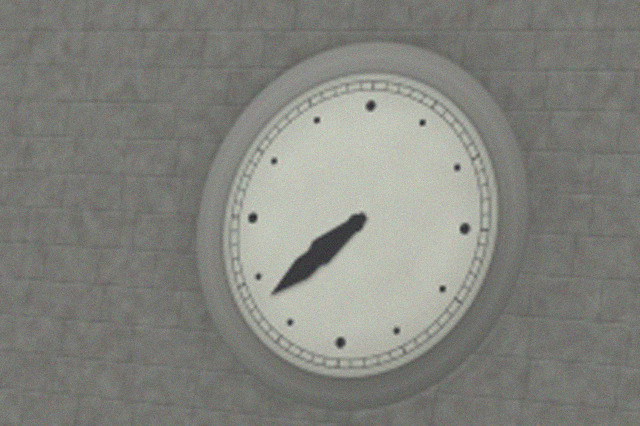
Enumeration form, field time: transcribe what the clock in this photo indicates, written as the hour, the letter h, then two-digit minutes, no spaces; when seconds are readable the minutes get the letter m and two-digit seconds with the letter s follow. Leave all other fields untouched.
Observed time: 7h38
